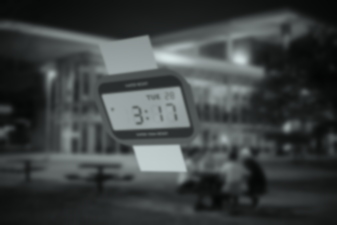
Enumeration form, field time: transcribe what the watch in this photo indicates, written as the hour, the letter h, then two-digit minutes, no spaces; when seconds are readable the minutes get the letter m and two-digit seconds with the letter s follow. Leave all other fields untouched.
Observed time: 3h17
